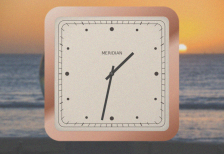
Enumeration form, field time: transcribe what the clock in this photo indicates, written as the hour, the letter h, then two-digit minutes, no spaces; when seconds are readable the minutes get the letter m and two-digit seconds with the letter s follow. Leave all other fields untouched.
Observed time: 1h32
